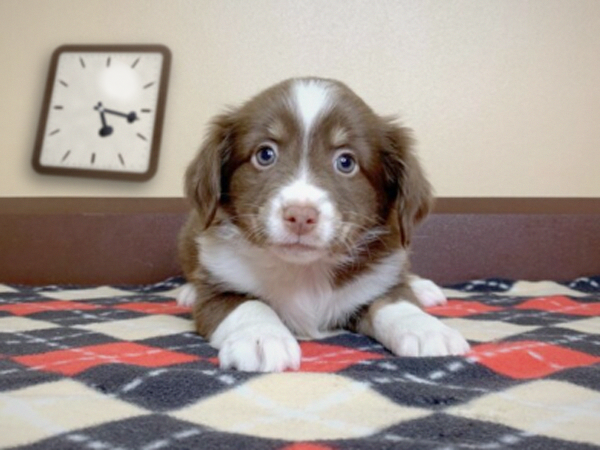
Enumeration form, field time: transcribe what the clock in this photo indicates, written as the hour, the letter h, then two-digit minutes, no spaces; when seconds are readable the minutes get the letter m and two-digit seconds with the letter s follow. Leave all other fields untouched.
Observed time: 5h17
